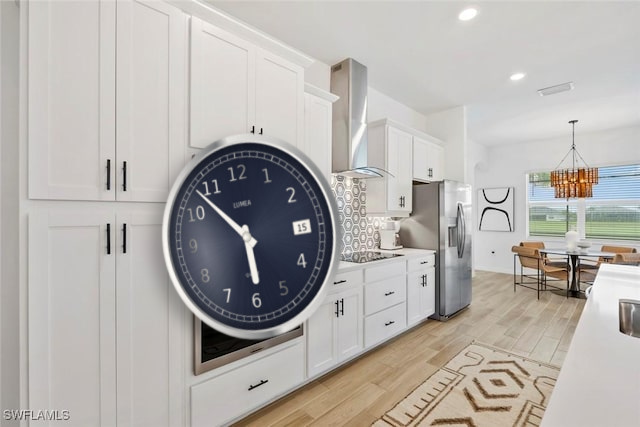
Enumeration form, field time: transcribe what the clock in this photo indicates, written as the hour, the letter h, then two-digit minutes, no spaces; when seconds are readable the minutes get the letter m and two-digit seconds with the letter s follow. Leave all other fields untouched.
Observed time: 5h53
